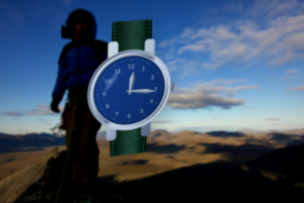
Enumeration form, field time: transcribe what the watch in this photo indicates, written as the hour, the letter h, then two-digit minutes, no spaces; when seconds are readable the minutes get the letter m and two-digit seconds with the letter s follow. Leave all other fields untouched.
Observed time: 12h16
